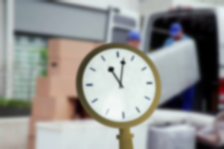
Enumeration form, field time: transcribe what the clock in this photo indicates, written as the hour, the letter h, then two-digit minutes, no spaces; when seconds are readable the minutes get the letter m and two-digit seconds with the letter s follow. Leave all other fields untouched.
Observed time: 11h02
